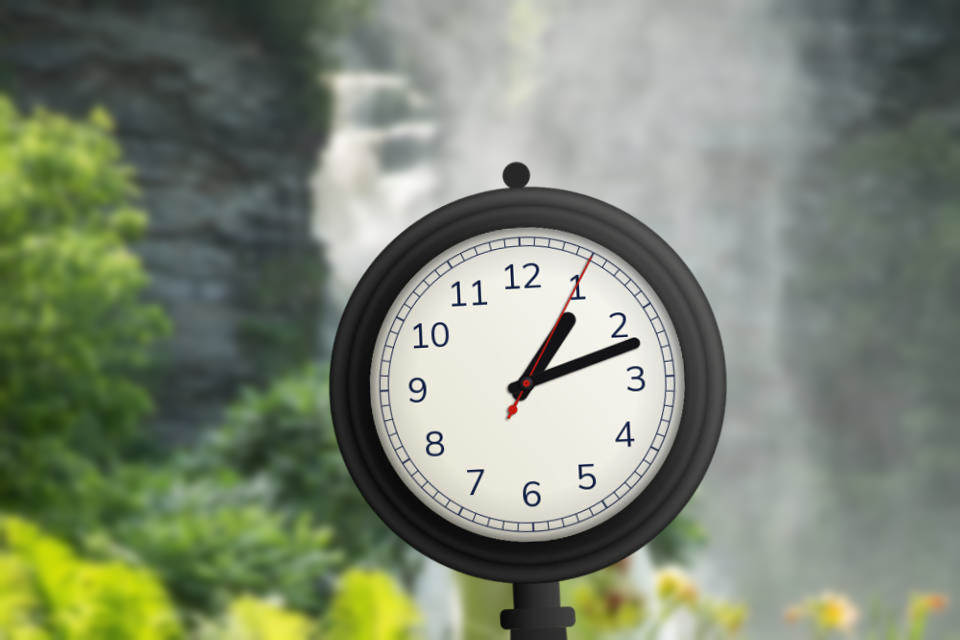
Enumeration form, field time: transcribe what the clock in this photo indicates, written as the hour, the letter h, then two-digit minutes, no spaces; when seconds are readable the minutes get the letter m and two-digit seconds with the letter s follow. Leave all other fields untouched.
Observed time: 1h12m05s
